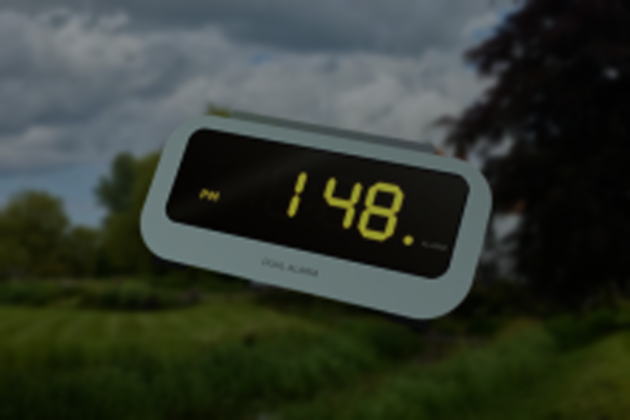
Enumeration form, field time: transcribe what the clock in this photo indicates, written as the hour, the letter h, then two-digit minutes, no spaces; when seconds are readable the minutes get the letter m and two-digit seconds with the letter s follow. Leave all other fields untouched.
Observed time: 1h48
